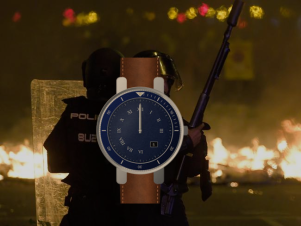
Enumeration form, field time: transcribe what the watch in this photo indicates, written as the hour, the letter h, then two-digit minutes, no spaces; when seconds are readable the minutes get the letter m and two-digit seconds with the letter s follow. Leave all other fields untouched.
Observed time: 12h00
